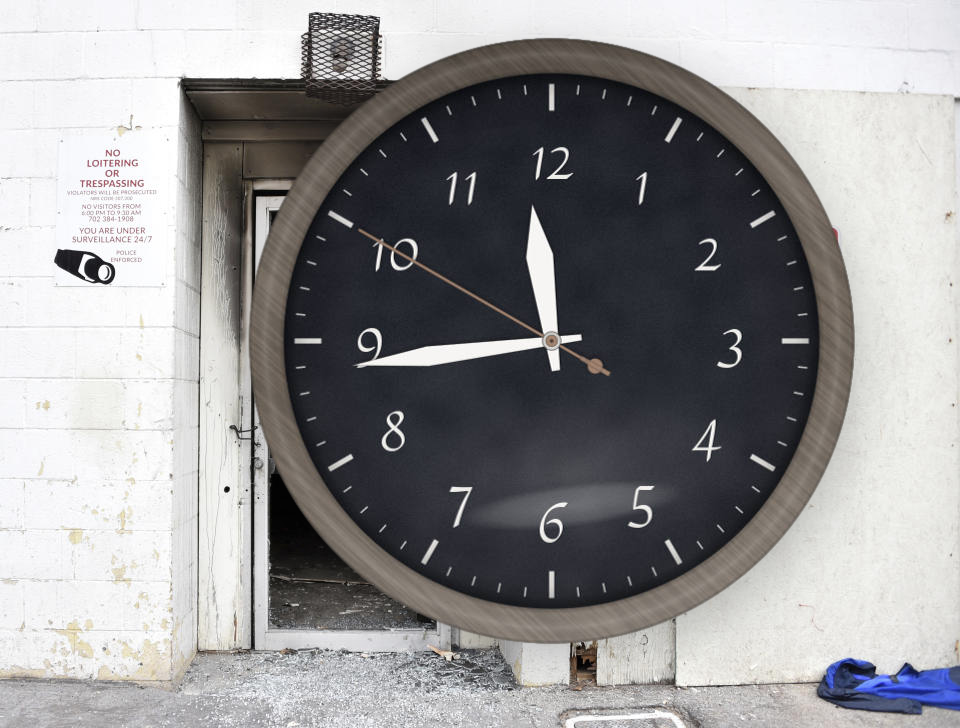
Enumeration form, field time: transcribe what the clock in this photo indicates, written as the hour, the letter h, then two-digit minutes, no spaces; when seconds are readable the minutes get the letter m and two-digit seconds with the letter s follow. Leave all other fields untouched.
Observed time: 11h43m50s
